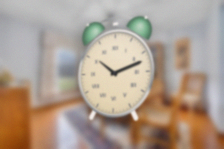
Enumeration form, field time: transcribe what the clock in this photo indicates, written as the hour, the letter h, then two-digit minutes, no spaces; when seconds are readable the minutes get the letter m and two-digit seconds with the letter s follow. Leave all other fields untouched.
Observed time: 10h12
